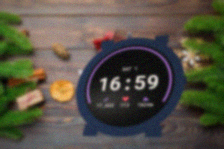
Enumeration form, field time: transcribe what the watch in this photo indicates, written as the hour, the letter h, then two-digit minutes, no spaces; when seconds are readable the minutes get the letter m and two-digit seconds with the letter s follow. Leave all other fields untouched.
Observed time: 16h59
